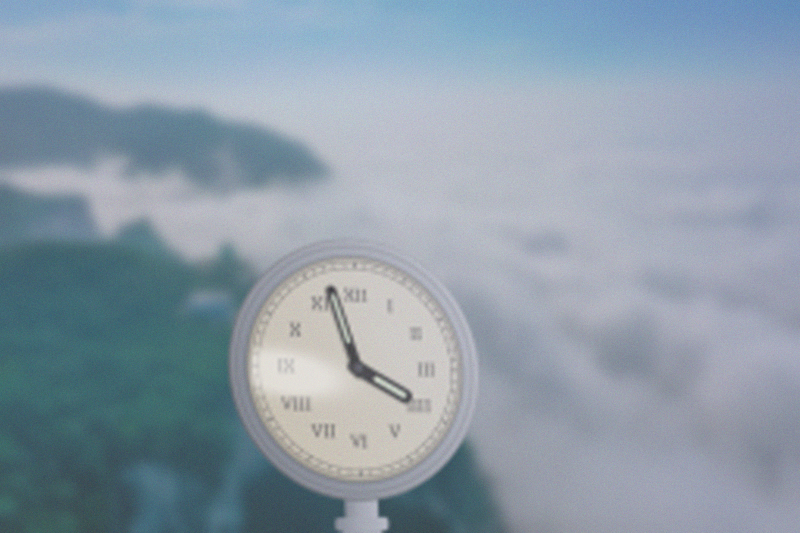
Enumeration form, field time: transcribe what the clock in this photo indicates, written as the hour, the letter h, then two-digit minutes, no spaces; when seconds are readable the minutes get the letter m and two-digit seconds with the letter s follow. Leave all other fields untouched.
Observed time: 3h57
